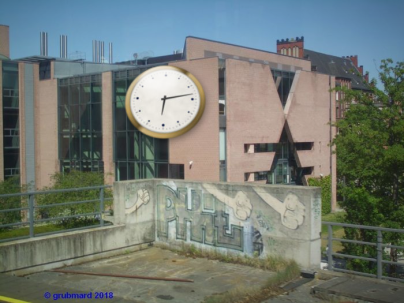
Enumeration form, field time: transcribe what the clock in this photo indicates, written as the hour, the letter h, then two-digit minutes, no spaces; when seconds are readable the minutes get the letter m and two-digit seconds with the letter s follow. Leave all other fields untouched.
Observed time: 6h13
